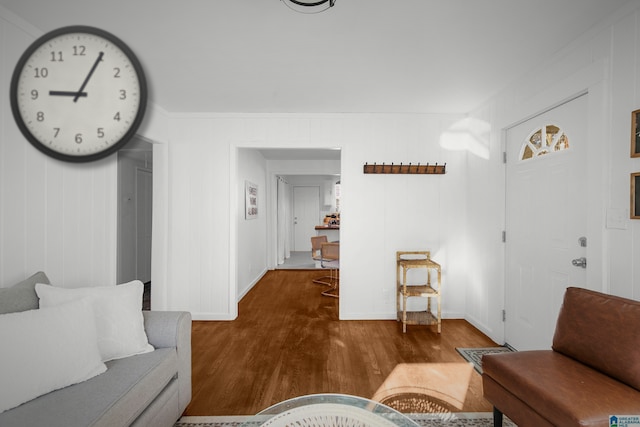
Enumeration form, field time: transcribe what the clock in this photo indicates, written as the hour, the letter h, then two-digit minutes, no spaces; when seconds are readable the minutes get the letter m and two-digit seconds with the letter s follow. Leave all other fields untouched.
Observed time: 9h05
